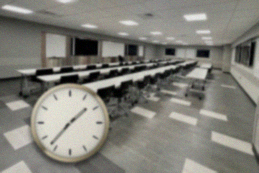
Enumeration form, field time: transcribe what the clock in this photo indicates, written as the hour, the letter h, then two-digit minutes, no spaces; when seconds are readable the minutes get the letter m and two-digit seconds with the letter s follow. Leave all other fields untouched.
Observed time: 1h37
